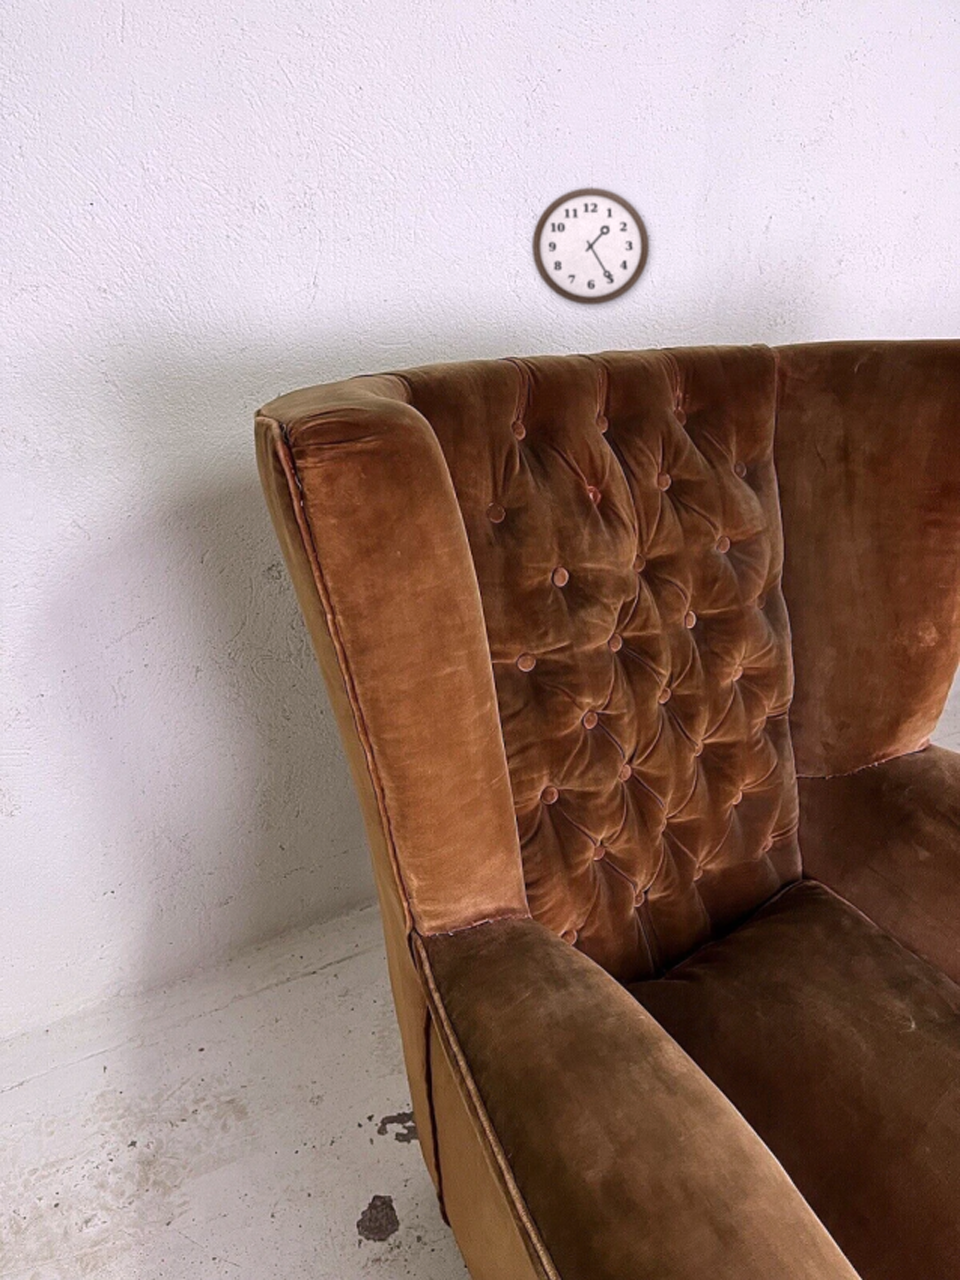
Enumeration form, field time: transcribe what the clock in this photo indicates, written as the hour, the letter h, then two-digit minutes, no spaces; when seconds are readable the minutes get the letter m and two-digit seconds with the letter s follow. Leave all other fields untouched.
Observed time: 1h25
